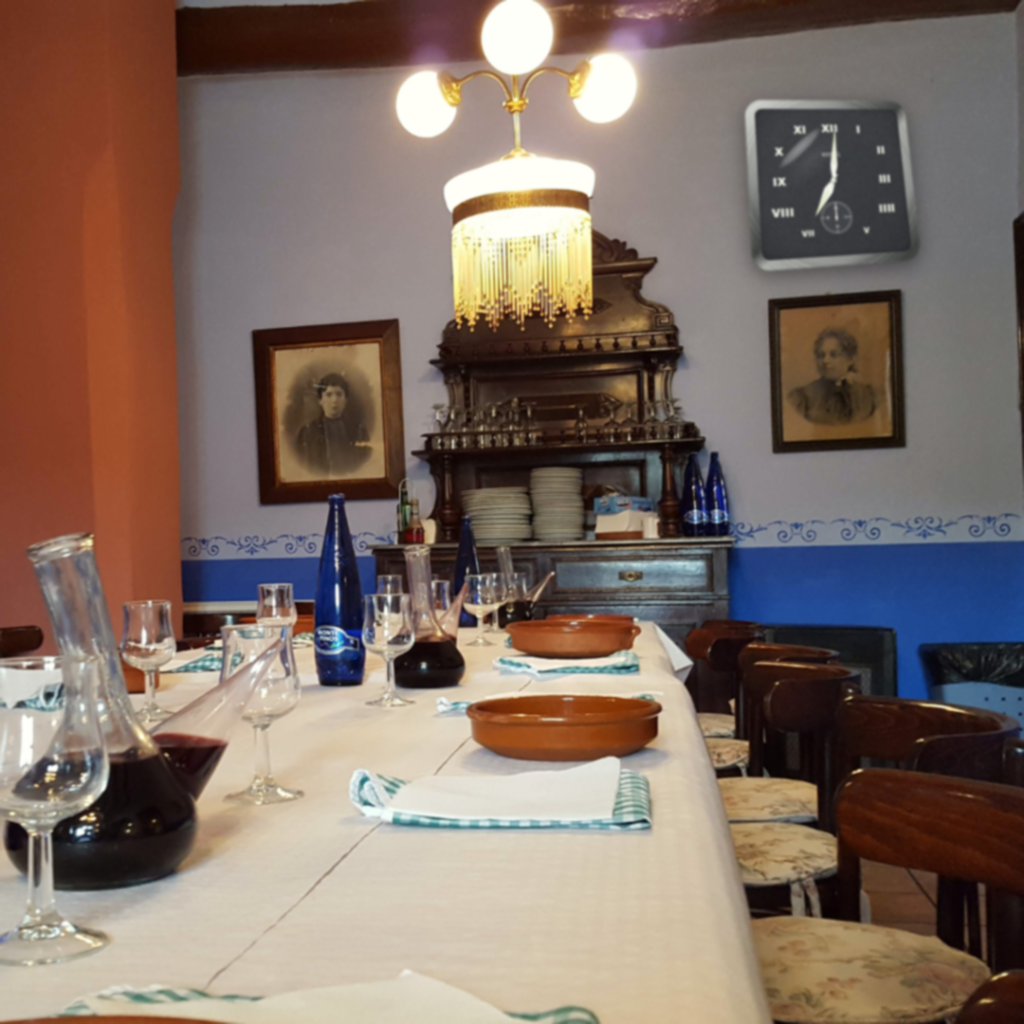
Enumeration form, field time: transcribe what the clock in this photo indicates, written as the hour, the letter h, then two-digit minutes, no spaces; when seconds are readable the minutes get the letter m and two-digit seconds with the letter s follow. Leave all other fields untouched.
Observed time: 7h01
